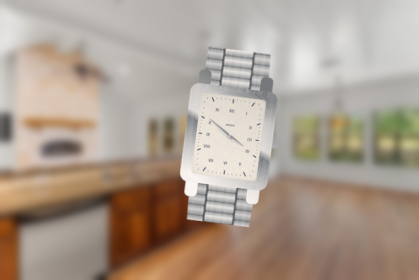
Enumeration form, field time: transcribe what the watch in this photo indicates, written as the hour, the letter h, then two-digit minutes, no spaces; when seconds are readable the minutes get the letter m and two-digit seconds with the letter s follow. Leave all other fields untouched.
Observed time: 3h51
